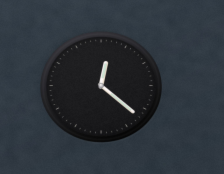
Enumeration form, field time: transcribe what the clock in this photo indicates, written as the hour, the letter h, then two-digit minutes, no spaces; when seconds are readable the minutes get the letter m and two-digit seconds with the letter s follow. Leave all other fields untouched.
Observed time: 12h22
